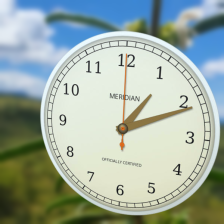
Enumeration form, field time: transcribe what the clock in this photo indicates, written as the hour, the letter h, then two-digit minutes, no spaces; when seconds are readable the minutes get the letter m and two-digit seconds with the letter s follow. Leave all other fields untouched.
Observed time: 1h11m00s
